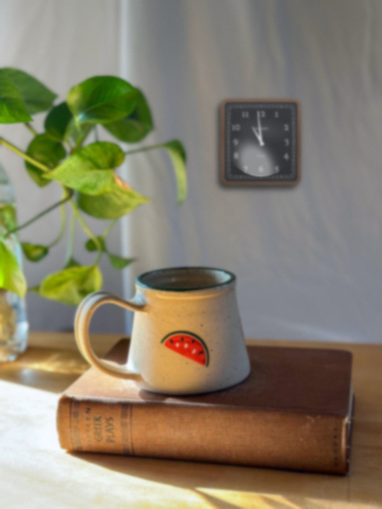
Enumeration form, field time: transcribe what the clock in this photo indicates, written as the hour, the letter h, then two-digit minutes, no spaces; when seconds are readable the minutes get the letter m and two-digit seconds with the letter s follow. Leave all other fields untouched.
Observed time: 10h59
